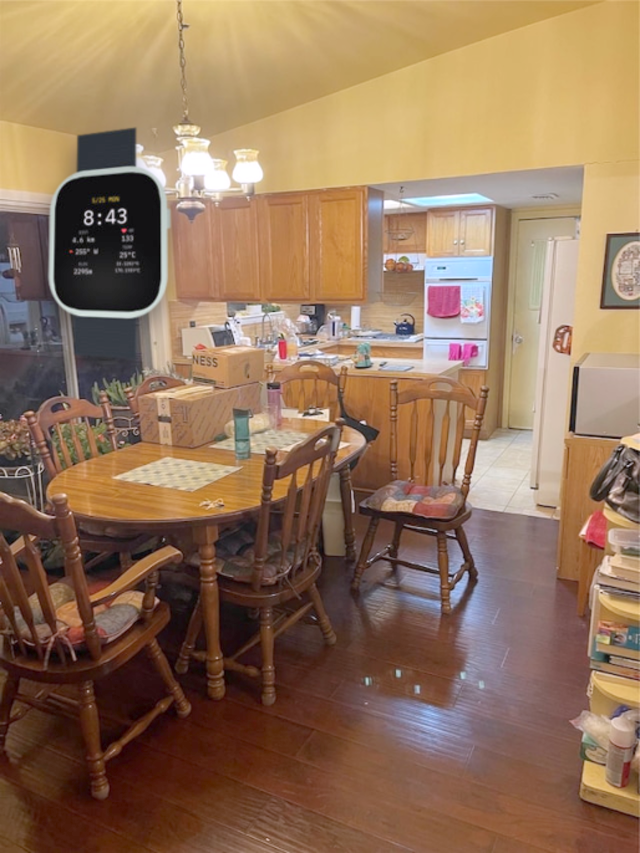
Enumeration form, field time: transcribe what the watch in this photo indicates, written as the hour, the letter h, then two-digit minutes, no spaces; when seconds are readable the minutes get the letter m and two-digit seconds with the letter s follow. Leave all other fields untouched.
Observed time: 8h43
